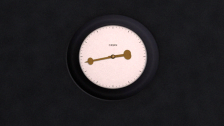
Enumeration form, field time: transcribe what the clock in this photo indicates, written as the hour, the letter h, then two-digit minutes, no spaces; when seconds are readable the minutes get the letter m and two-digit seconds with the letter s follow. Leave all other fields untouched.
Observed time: 2h43
